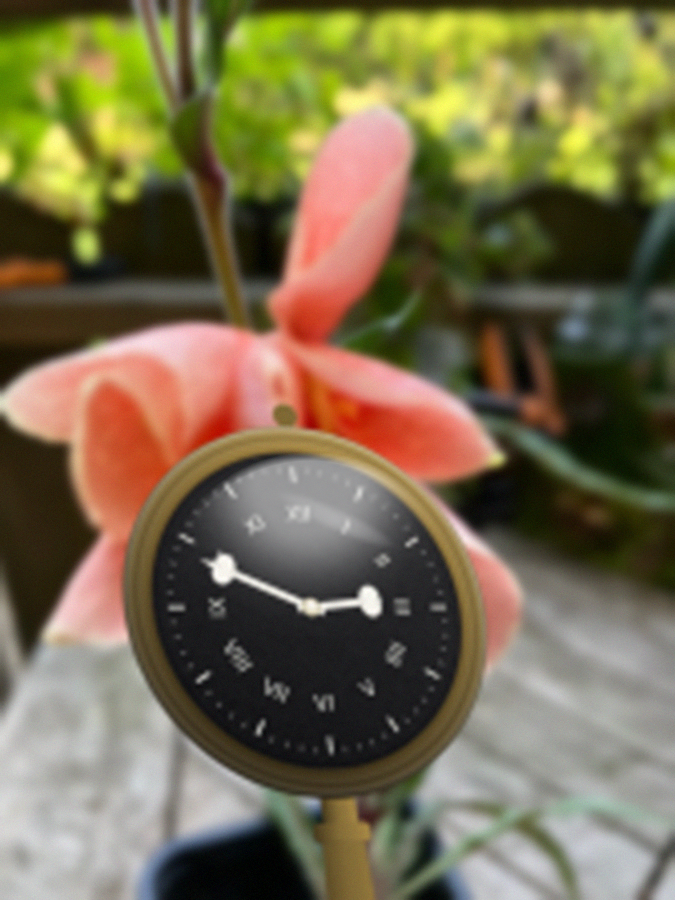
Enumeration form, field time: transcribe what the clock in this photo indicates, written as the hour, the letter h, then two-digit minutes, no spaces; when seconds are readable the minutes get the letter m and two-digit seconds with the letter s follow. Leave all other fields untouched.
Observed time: 2h49
